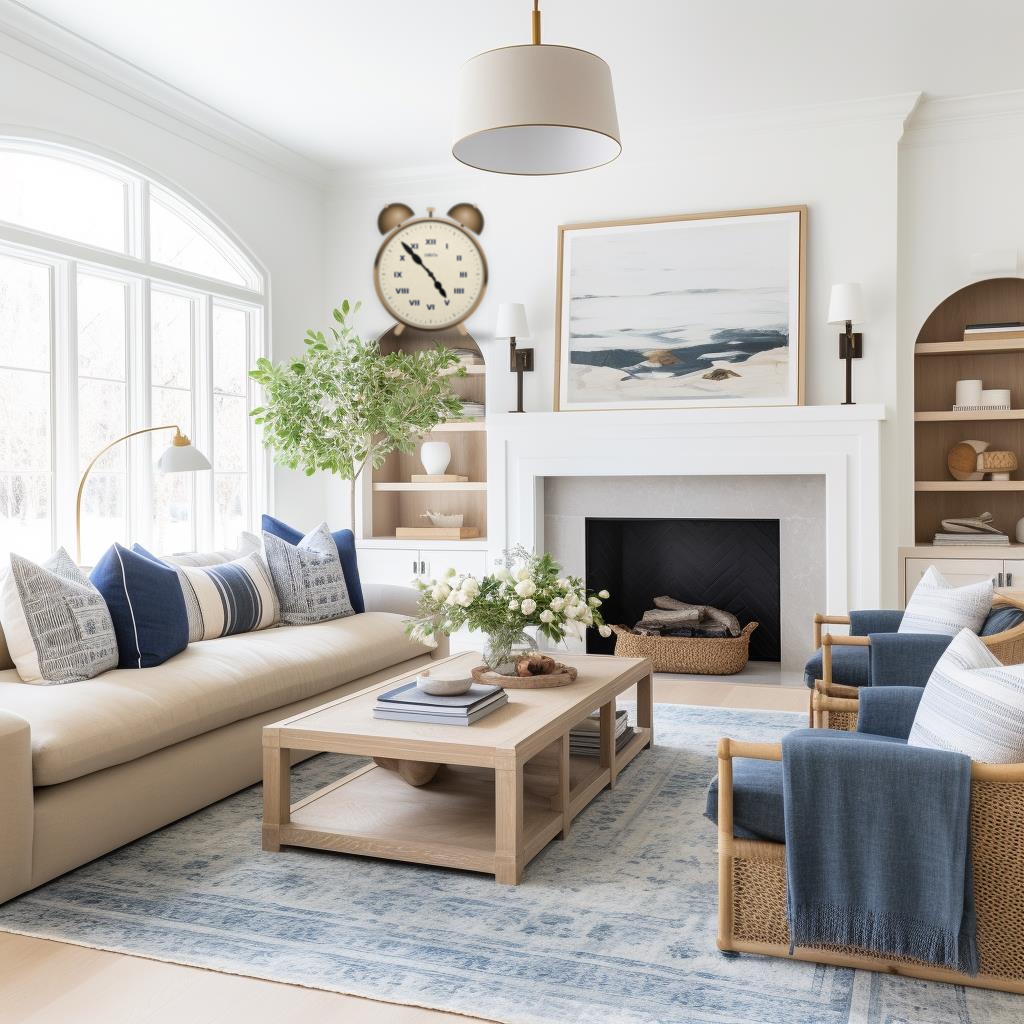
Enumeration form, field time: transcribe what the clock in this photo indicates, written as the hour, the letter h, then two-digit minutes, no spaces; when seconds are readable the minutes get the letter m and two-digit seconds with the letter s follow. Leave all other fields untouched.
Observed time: 4h53
